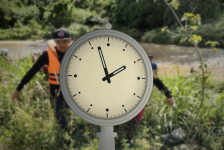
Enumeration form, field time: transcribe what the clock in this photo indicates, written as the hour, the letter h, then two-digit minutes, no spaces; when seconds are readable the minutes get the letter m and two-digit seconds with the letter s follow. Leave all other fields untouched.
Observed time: 1h57
